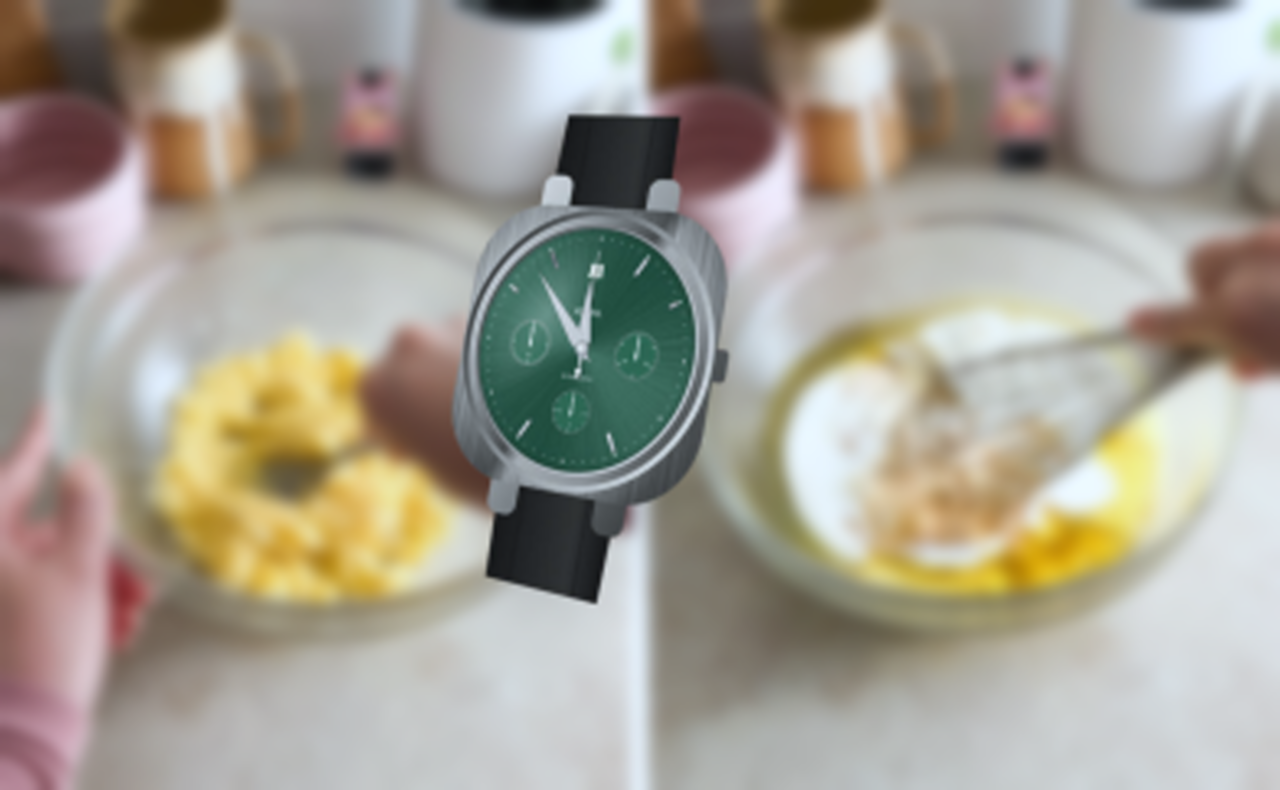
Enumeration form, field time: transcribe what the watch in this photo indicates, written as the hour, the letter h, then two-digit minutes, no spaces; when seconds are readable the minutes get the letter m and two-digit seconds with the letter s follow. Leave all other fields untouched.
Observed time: 11h53
